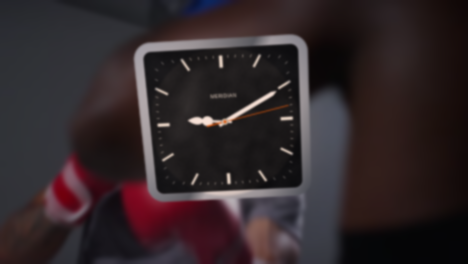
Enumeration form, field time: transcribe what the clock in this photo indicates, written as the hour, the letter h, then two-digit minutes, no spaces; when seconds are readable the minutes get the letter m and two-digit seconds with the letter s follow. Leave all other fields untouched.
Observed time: 9h10m13s
